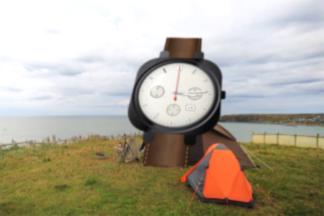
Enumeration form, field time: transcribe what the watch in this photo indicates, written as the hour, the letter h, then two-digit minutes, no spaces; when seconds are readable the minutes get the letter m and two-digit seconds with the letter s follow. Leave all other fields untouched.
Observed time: 3h14
